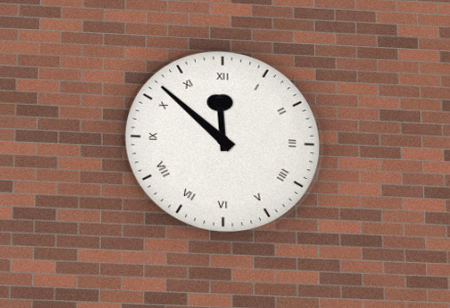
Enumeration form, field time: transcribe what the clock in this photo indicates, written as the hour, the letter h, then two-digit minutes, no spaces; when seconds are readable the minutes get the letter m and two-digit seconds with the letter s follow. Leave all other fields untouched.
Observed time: 11h52
